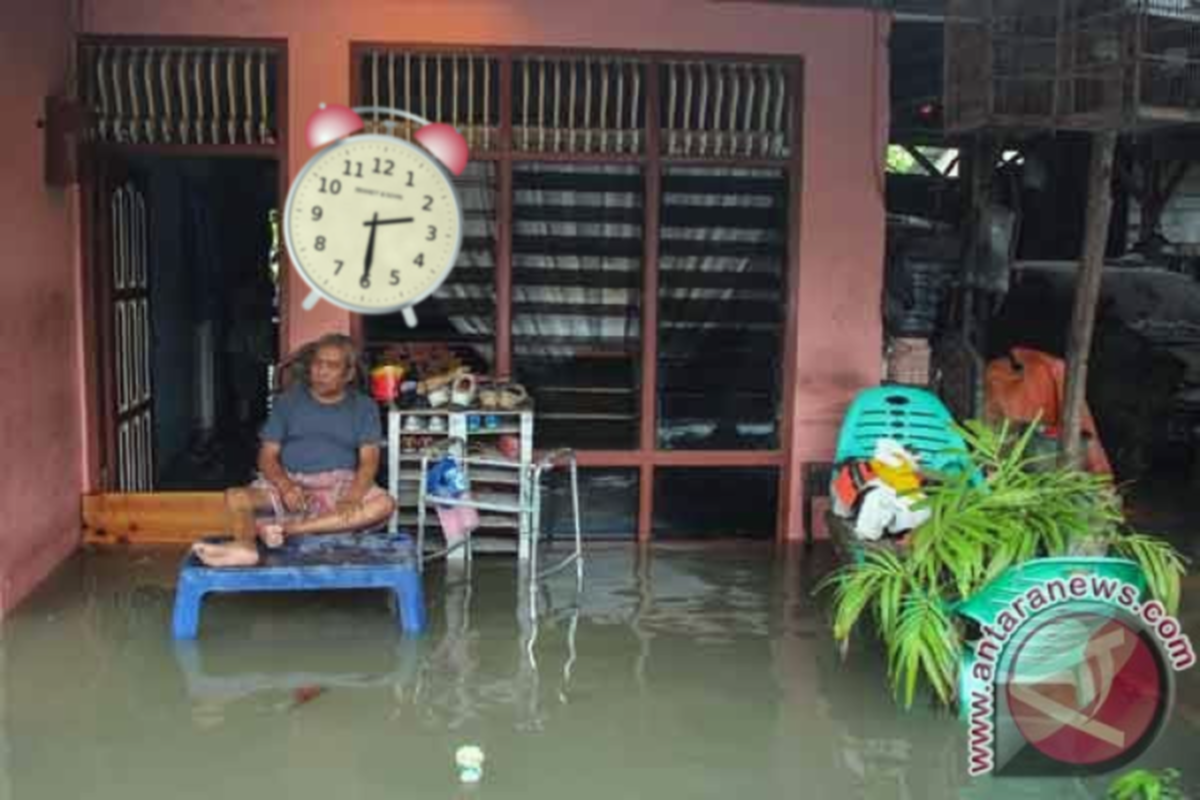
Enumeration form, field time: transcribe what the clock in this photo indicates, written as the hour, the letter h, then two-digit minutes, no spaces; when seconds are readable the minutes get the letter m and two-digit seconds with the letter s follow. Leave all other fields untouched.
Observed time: 2h30
